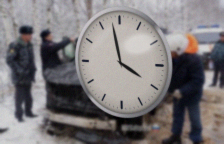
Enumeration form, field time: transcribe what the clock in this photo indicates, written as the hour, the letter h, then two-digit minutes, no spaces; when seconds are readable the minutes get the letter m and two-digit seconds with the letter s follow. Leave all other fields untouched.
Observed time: 3h58
